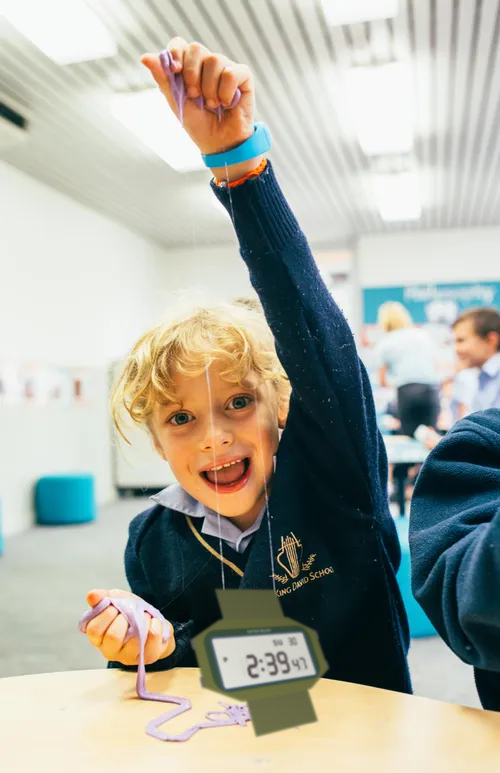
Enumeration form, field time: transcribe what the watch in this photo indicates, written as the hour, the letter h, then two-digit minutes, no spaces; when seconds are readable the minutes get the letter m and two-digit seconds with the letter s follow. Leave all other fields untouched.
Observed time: 2h39m47s
